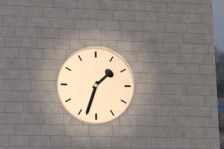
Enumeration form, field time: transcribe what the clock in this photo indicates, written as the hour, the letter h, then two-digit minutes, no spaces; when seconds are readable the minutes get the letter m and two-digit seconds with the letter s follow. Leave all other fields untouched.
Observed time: 1h33
